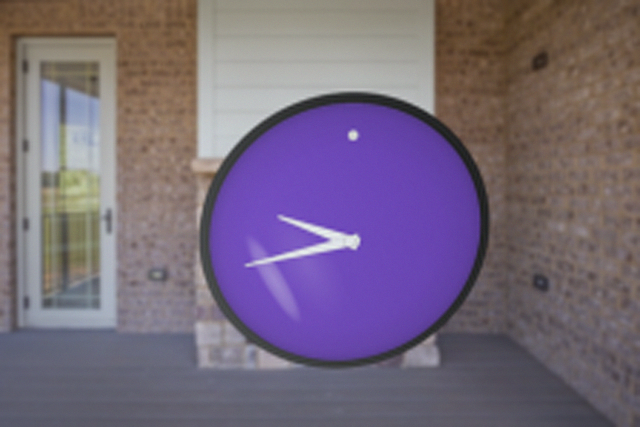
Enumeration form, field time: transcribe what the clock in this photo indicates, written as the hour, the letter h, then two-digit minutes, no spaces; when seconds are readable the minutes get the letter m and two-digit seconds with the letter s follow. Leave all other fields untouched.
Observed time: 9h43
